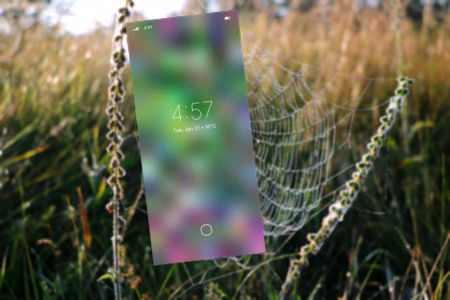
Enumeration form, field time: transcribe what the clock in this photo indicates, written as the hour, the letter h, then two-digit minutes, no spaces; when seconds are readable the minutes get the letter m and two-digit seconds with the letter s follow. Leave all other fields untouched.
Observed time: 4h57
